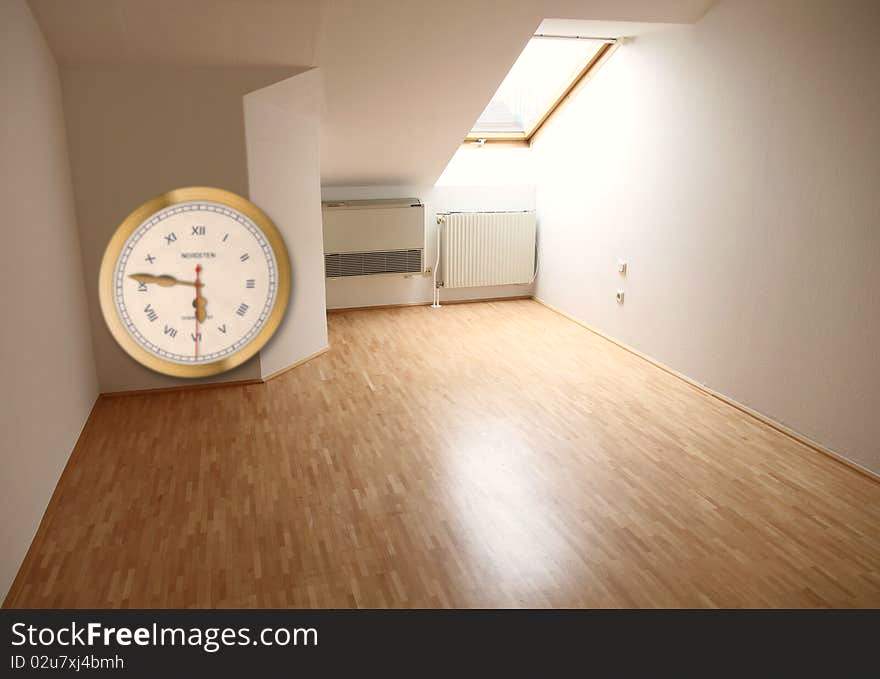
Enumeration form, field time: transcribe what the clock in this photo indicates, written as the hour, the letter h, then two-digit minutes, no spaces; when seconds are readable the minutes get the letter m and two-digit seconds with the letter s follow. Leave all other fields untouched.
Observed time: 5h46m30s
